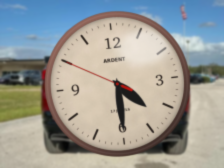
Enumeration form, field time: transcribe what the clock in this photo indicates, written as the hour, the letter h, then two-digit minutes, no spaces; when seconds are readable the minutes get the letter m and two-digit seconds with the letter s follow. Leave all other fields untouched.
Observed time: 4h29m50s
